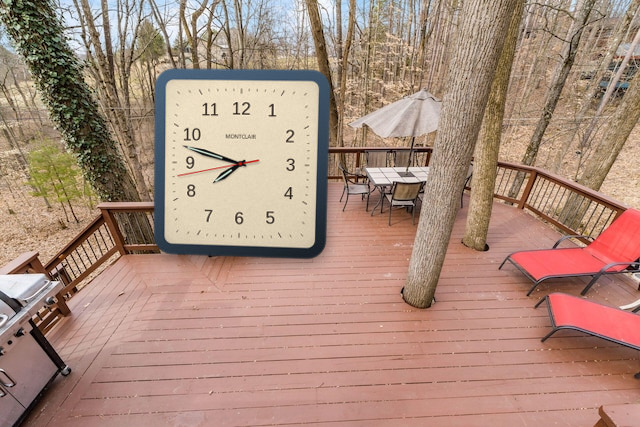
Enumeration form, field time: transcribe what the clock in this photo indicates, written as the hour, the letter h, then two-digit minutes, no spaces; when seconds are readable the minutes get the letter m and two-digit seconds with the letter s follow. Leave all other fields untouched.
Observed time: 7h47m43s
